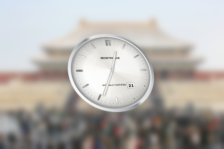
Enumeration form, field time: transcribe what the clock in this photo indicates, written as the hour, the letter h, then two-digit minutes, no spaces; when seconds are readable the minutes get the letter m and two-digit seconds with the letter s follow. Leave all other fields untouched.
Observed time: 12h34
